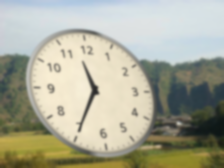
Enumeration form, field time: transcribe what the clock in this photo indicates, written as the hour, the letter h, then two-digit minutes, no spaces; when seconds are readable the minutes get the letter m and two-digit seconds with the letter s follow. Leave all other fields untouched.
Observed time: 11h35
